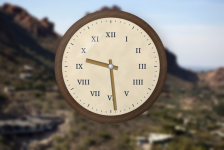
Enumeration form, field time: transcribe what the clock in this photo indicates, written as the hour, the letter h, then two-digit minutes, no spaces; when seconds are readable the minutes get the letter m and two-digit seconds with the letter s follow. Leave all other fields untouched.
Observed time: 9h29
